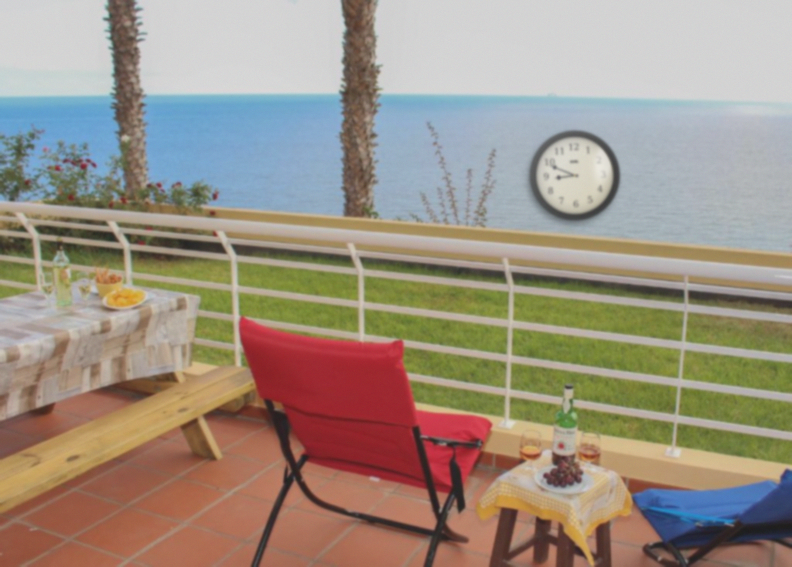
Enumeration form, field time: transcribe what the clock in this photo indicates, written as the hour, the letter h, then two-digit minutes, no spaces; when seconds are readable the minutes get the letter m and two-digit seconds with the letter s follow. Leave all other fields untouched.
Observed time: 8h49
